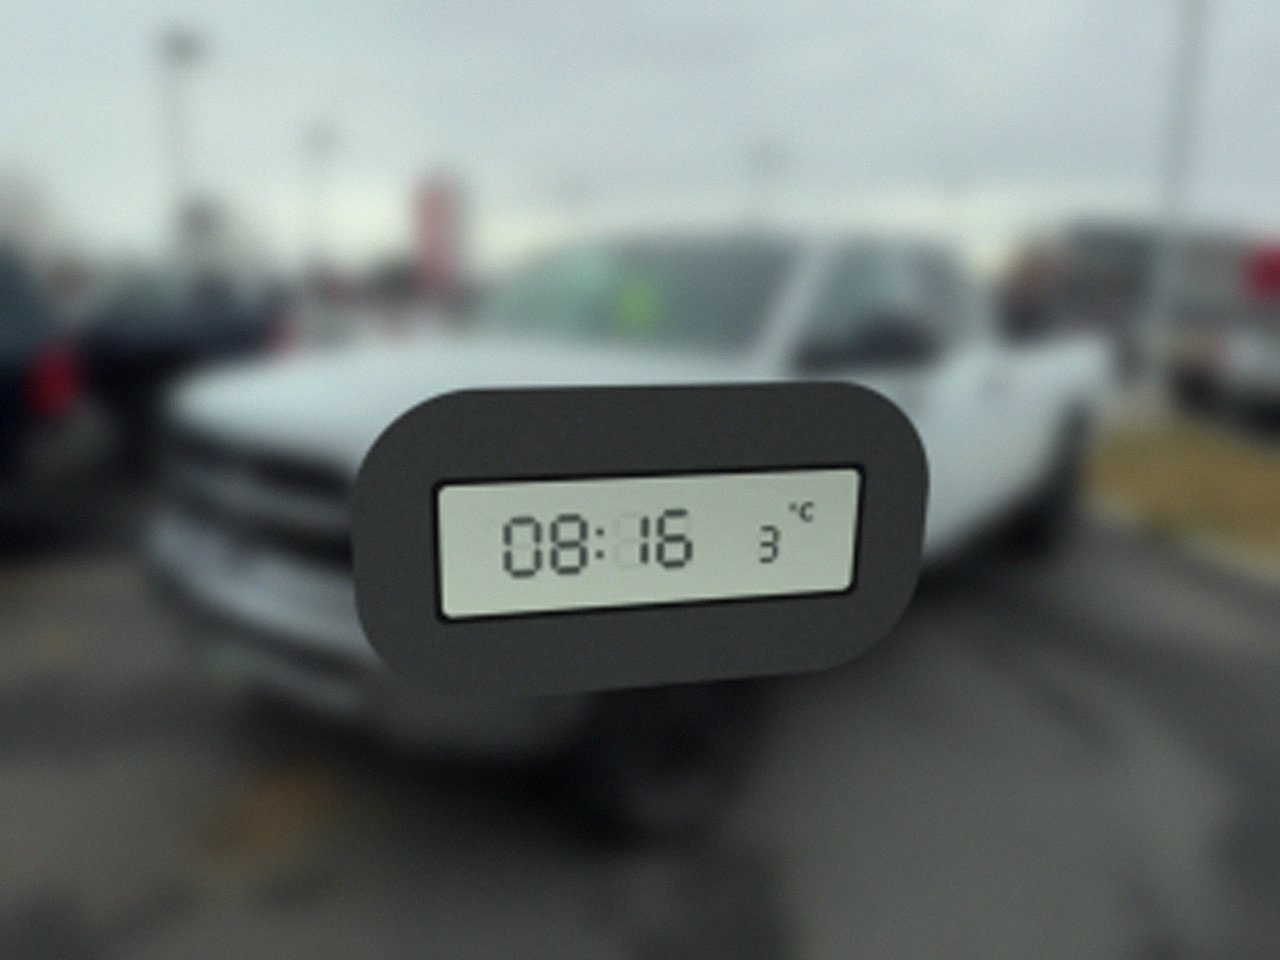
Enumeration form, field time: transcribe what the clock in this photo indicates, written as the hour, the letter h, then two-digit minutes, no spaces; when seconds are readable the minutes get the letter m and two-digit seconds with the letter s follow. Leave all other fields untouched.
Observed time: 8h16
